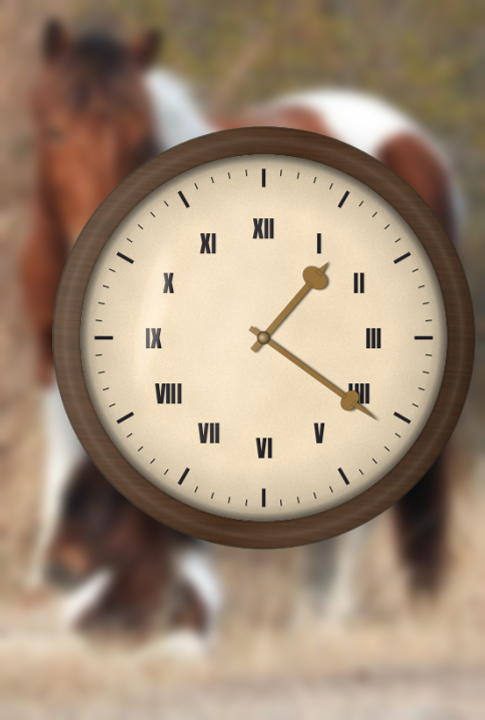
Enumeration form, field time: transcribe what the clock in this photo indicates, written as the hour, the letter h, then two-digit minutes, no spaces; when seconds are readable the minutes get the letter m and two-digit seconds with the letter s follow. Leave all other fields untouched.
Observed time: 1h21
